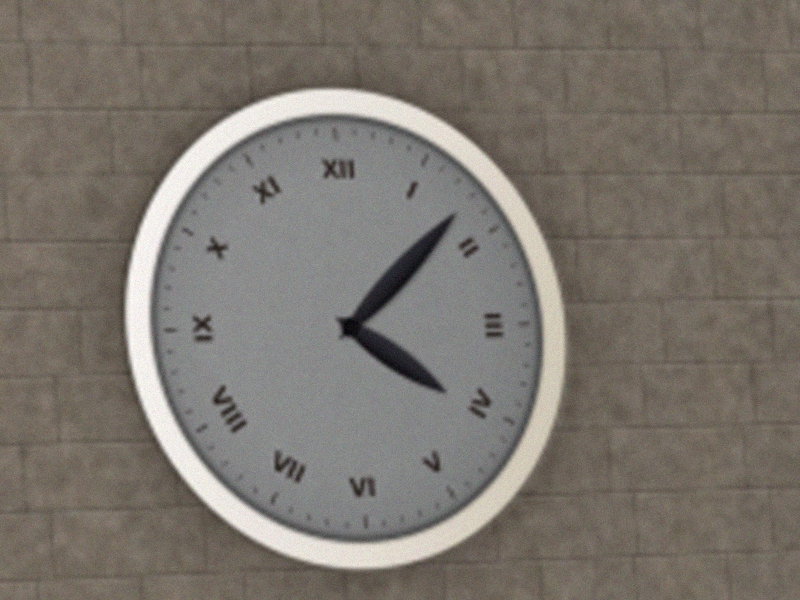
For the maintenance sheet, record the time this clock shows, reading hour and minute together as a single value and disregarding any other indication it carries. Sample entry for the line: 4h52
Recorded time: 4h08
